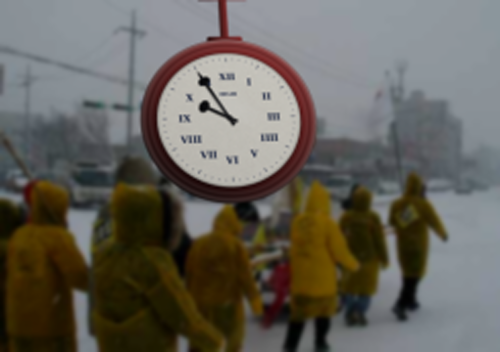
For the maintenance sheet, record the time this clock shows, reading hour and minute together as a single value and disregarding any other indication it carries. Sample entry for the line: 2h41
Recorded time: 9h55
